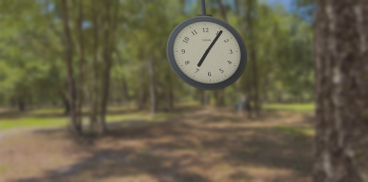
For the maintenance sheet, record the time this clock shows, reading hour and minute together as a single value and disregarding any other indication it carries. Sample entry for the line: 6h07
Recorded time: 7h06
